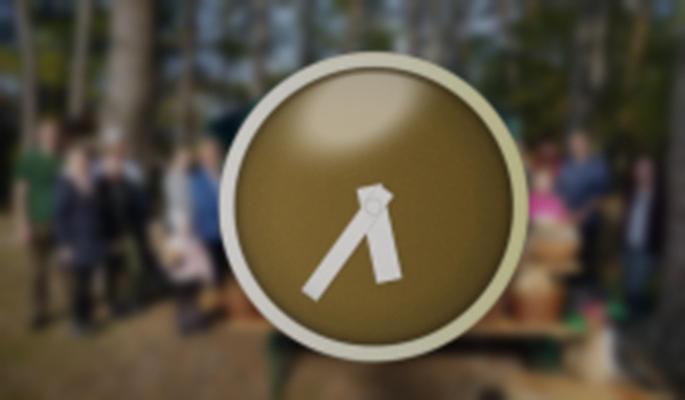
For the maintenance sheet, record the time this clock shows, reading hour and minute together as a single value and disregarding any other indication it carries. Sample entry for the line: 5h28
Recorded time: 5h36
